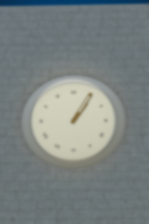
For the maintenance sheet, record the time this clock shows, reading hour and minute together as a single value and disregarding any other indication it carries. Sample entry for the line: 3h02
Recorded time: 1h05
